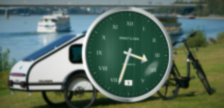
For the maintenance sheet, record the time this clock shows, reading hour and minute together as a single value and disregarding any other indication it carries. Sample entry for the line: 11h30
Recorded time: 3h33
